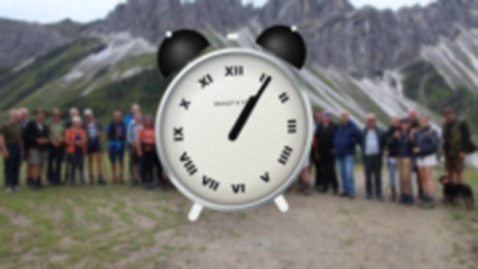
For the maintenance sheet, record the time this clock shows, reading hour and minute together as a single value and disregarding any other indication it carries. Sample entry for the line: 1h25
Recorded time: 1h06
